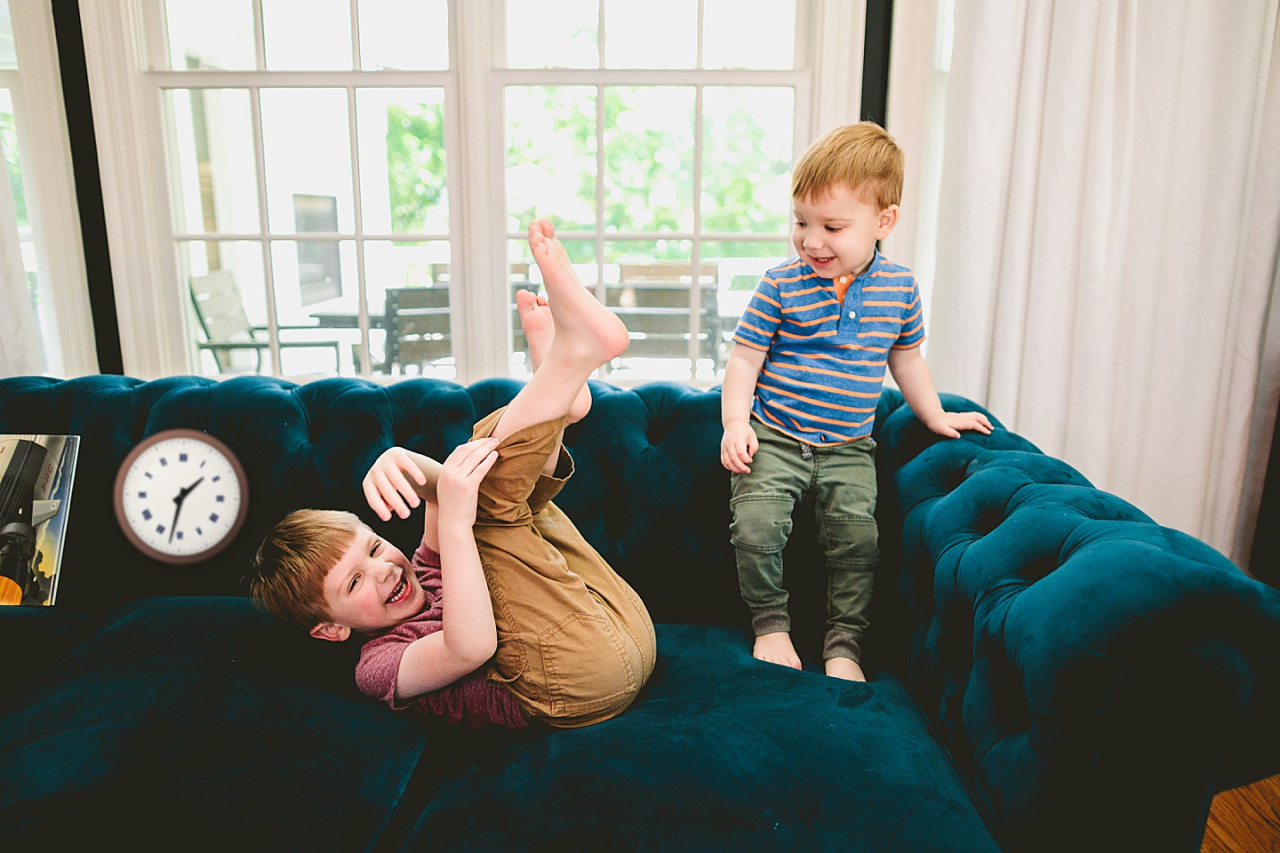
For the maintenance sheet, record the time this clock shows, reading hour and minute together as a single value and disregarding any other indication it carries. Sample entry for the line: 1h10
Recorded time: 1h32
